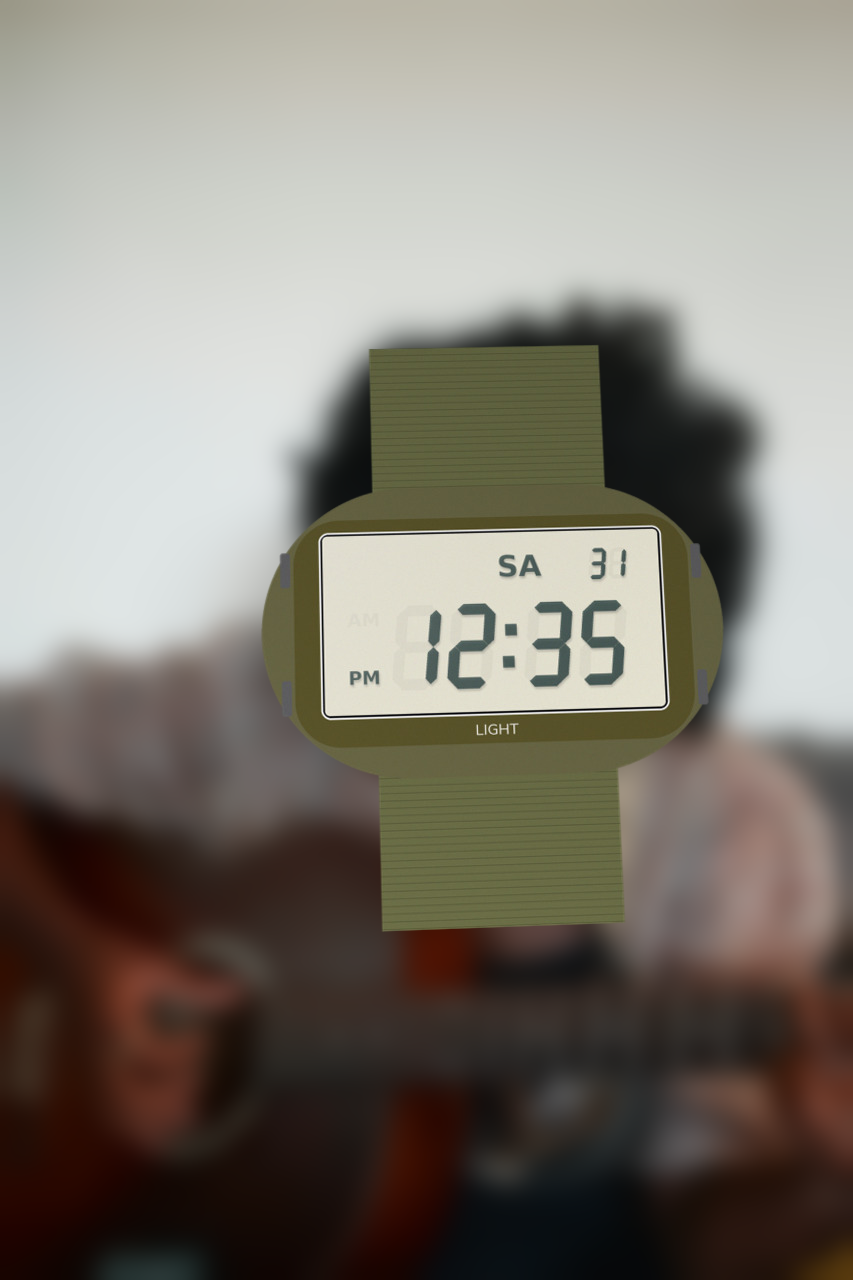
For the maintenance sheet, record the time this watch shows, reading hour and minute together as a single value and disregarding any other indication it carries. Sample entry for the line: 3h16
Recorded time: 12h35
